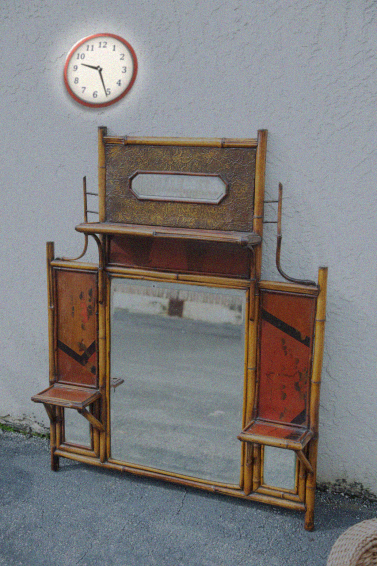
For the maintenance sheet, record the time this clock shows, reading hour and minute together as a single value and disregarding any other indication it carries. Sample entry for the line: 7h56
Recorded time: 9h26
